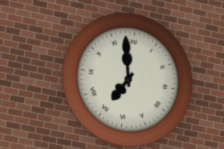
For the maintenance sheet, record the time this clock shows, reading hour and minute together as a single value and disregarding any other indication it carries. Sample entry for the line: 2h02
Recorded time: 6h58
